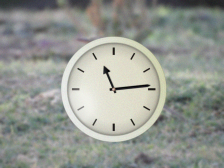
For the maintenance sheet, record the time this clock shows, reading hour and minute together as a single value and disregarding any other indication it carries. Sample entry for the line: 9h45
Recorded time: 11h14
